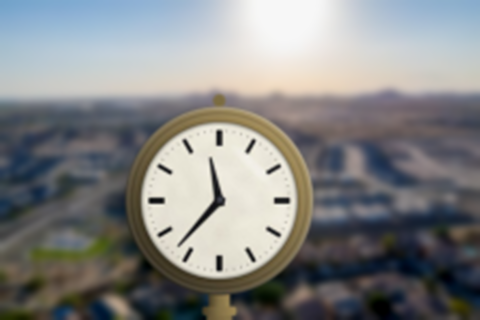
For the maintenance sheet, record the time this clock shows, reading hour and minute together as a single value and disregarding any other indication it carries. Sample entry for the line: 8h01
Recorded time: 11h37
